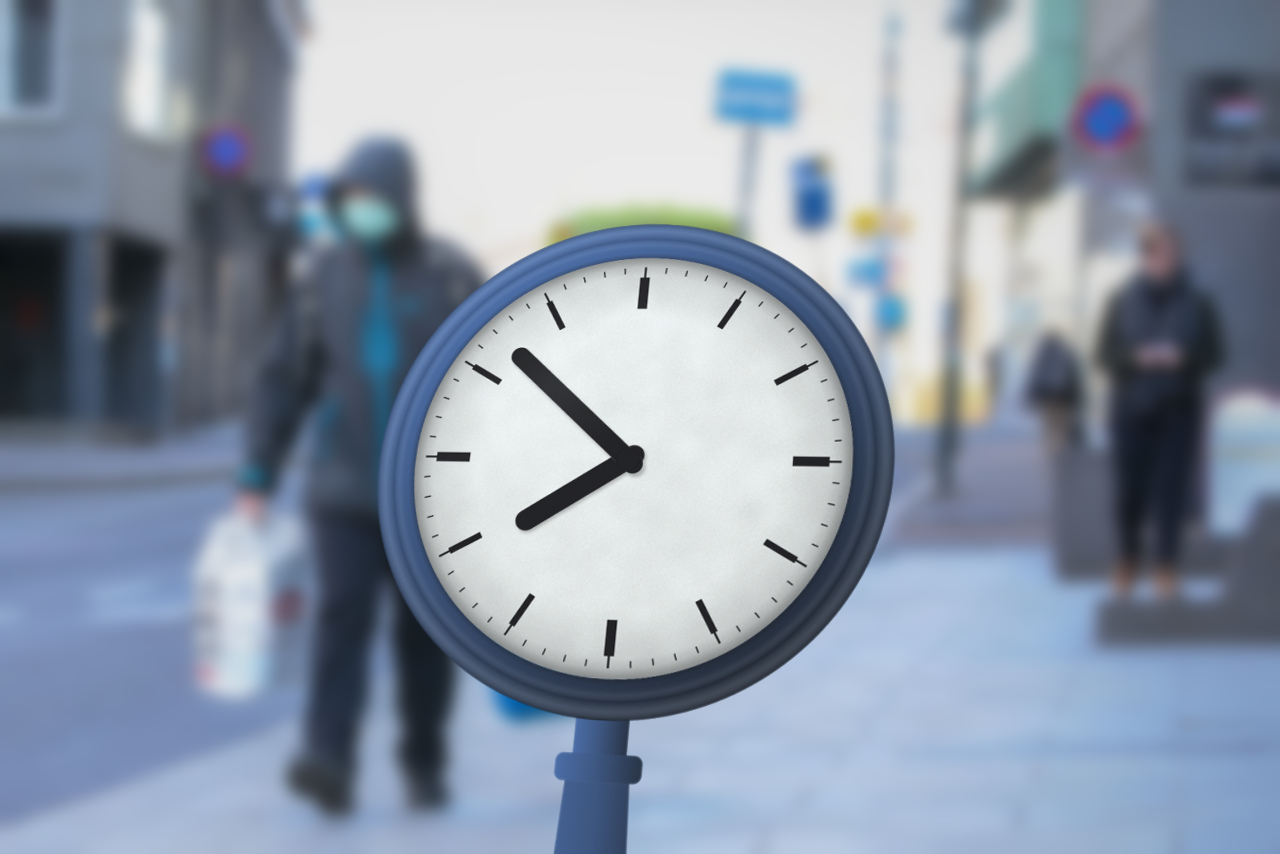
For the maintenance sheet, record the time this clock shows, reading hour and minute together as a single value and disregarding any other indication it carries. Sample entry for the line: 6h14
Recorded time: 7h52
